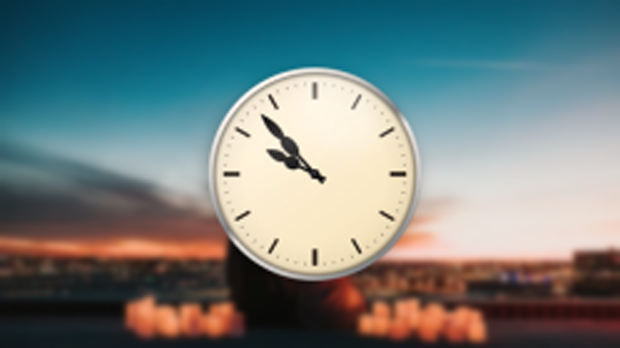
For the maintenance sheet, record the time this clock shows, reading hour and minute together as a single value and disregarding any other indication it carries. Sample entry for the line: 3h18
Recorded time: 9h53
